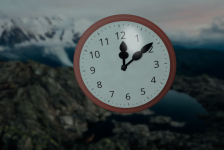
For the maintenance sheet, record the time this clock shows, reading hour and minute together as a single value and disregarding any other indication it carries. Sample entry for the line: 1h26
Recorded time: 12h09
